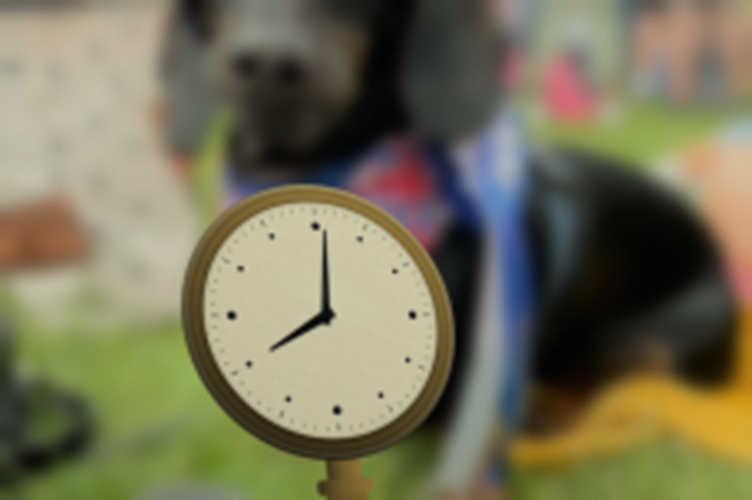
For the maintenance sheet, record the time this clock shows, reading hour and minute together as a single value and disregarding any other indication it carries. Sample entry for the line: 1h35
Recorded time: 8h01
